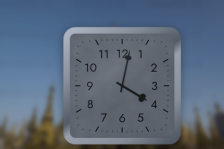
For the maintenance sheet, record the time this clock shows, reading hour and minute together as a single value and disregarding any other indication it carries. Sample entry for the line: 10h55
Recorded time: 4h02
